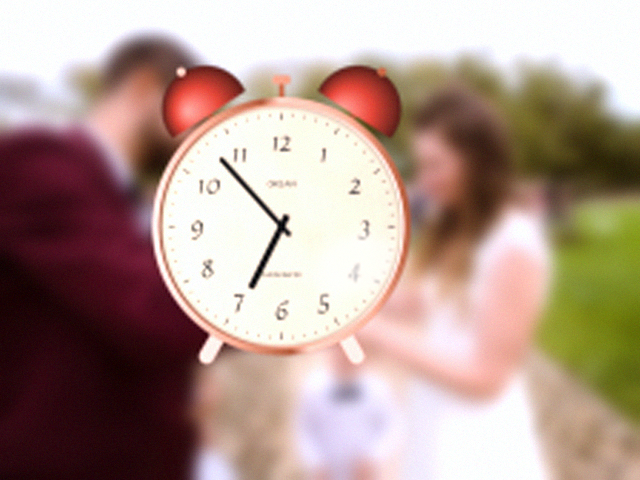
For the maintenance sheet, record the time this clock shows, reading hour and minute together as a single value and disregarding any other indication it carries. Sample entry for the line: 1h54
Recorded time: 6h53
